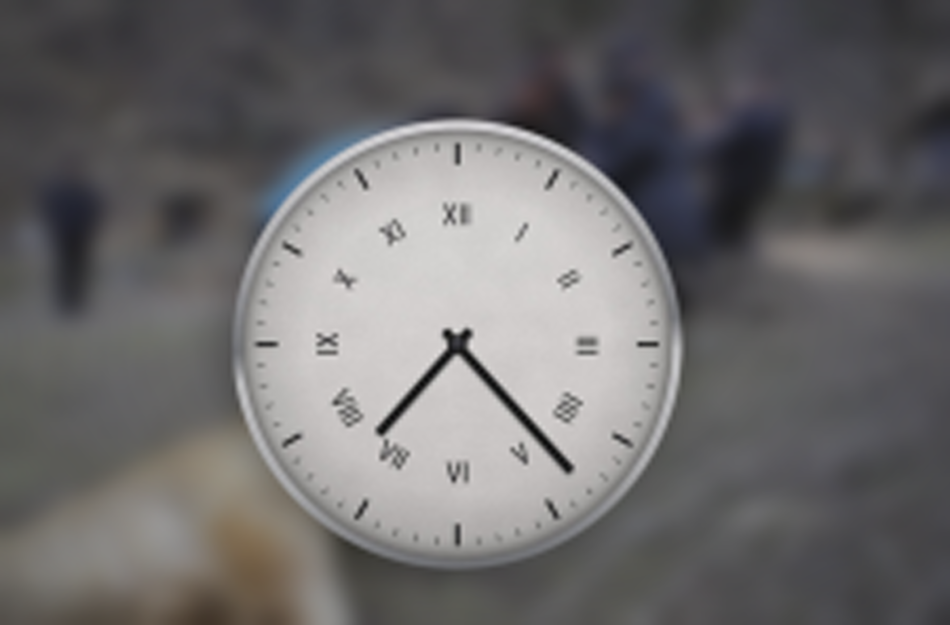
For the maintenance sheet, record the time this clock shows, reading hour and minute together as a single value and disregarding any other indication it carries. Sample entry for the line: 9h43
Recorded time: 7h23
